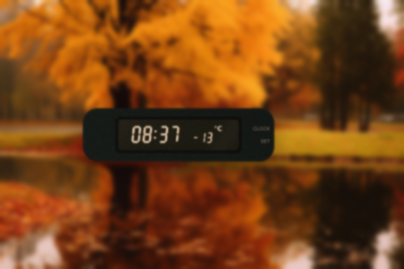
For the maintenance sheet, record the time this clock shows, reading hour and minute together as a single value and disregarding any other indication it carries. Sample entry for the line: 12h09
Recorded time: 8h37
